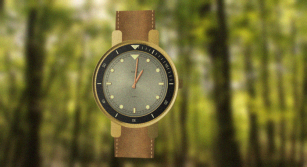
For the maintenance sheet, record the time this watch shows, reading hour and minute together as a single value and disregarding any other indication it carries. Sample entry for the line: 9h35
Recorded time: 1h01
